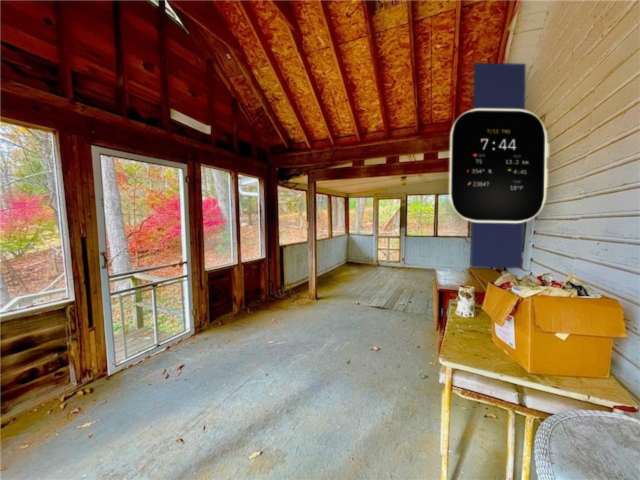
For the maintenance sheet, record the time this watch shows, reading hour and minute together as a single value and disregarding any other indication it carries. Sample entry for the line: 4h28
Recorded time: 7h44
